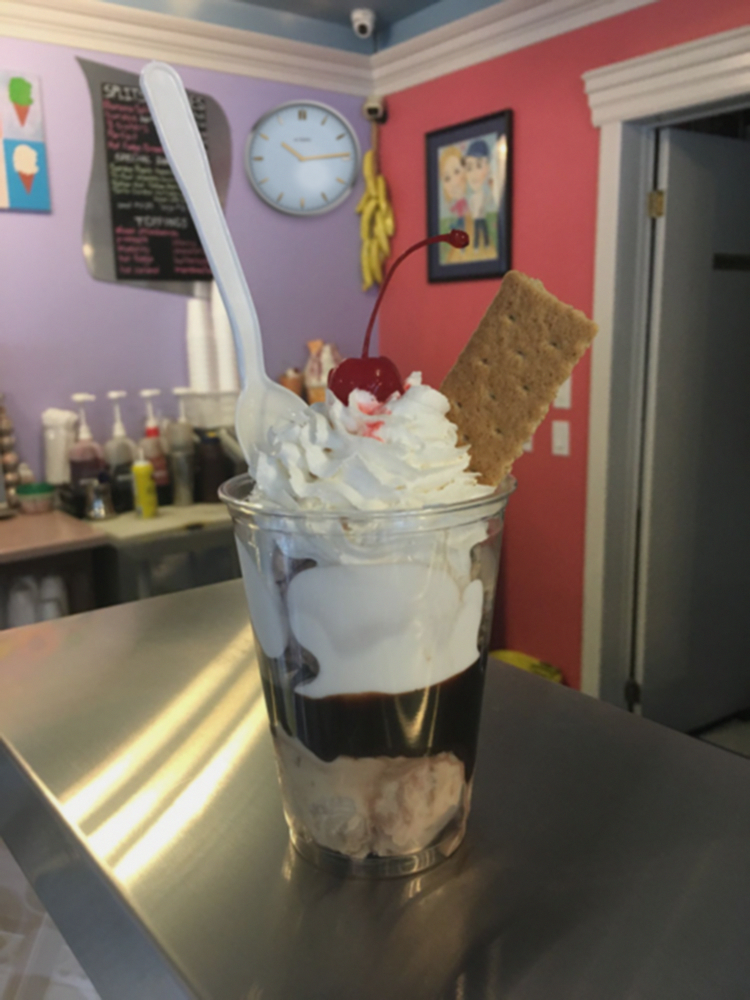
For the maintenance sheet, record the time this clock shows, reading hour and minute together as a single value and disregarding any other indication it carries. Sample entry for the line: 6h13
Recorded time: 10h14
